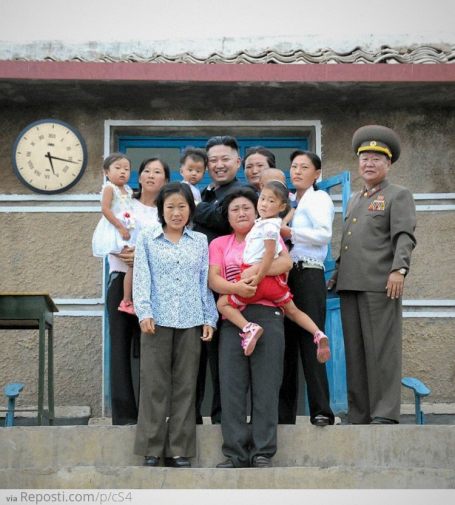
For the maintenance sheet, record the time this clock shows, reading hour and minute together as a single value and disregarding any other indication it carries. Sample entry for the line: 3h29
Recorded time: 5h16
